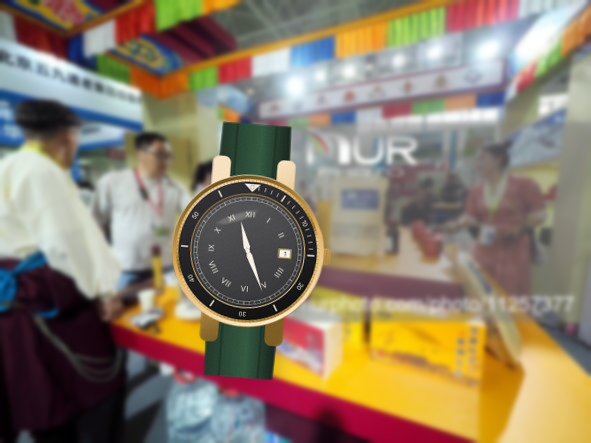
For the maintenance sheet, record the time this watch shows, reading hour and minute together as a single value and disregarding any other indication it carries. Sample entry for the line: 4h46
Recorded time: 11h26
